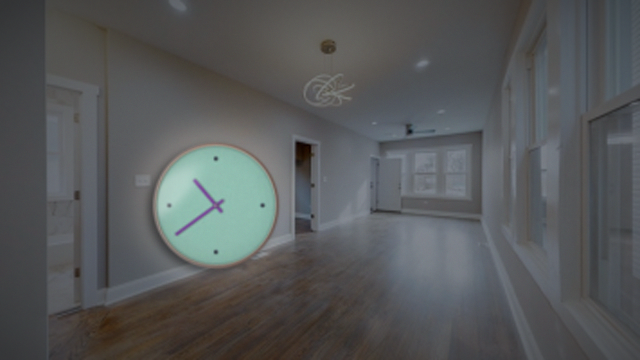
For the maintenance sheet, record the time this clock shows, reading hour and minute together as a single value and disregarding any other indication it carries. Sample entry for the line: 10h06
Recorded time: 10h39
